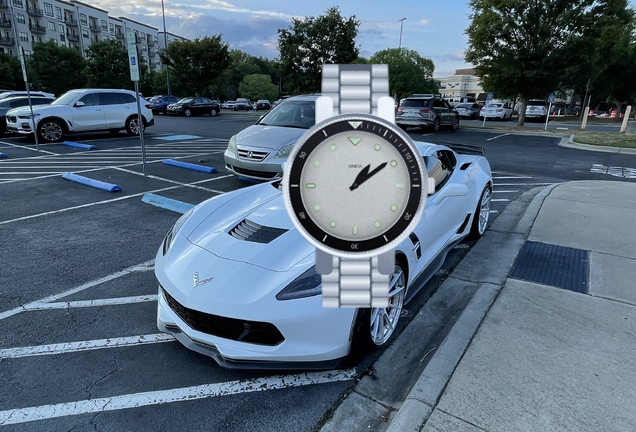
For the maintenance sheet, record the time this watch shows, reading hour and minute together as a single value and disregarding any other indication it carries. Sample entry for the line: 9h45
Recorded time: 1h09
